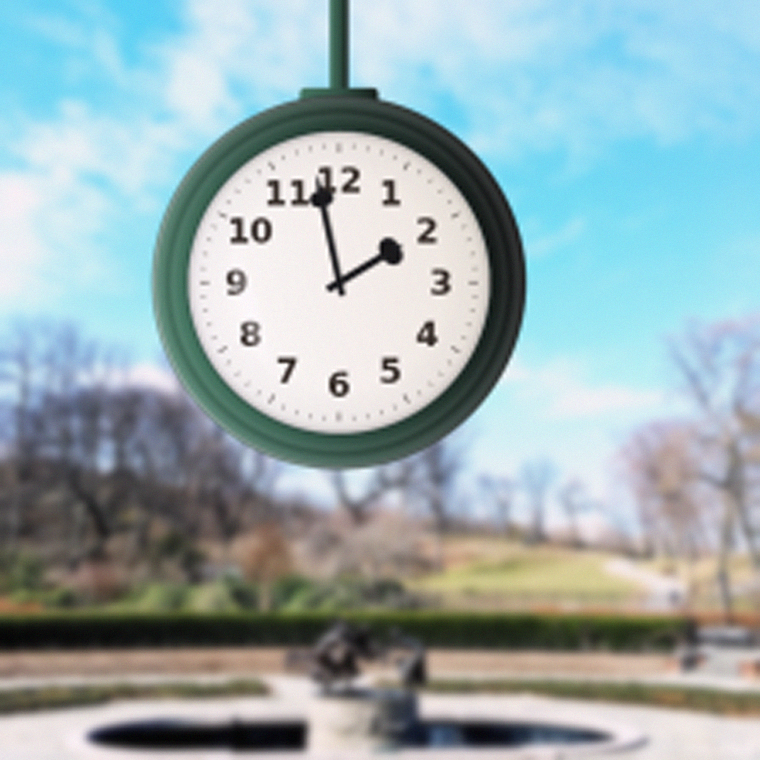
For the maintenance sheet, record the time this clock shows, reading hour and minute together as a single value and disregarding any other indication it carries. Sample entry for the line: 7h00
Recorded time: 1h58
